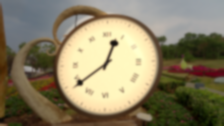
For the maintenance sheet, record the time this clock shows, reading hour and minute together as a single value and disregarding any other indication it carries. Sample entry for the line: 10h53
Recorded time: 12h39
